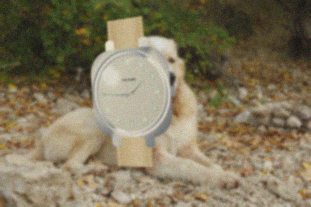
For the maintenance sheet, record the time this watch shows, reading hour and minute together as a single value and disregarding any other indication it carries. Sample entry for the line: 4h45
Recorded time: 1h45
